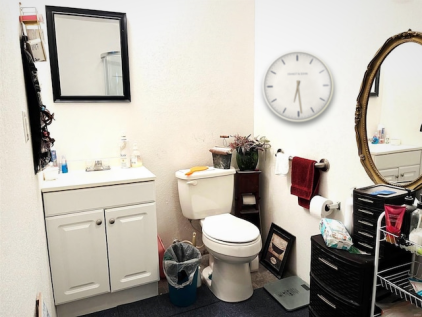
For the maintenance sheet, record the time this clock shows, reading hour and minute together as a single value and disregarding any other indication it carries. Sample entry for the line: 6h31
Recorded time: 6h29
